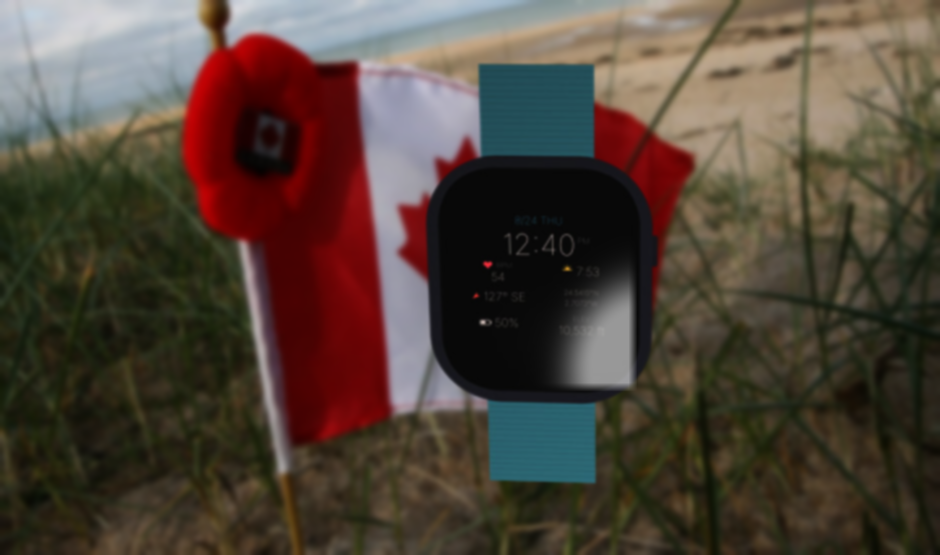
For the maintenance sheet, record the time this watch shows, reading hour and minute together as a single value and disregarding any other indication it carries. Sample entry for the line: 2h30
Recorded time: 12h40
